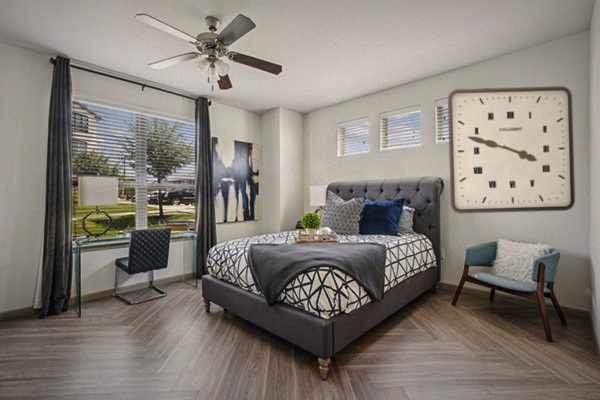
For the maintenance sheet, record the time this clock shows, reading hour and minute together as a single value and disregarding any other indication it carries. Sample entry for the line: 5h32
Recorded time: 3h48
